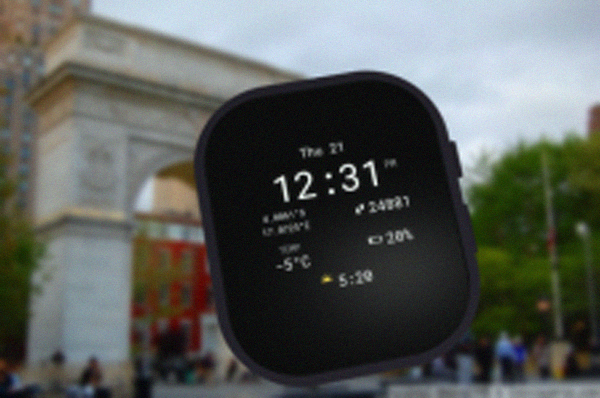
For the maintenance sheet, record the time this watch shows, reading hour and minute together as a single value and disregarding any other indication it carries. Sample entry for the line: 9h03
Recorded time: 12h31
